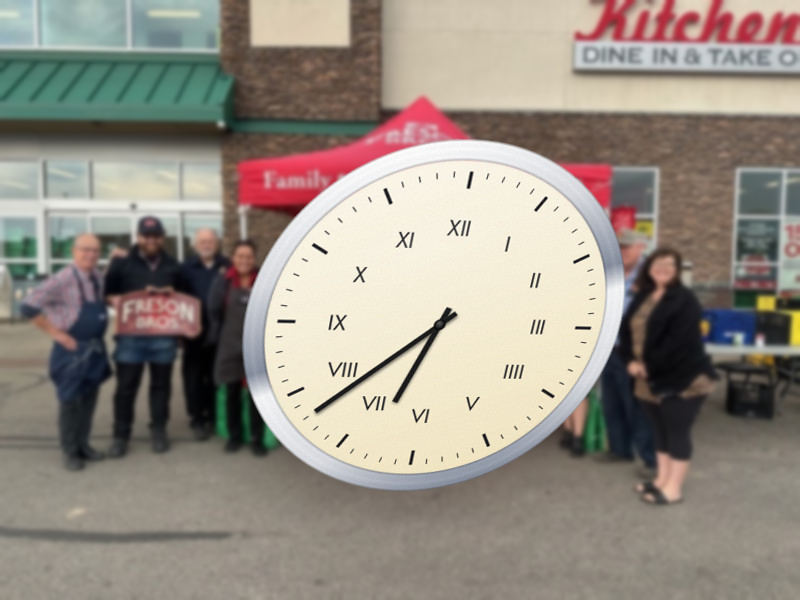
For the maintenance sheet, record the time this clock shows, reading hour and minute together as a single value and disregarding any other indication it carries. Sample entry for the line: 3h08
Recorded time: 6h38
